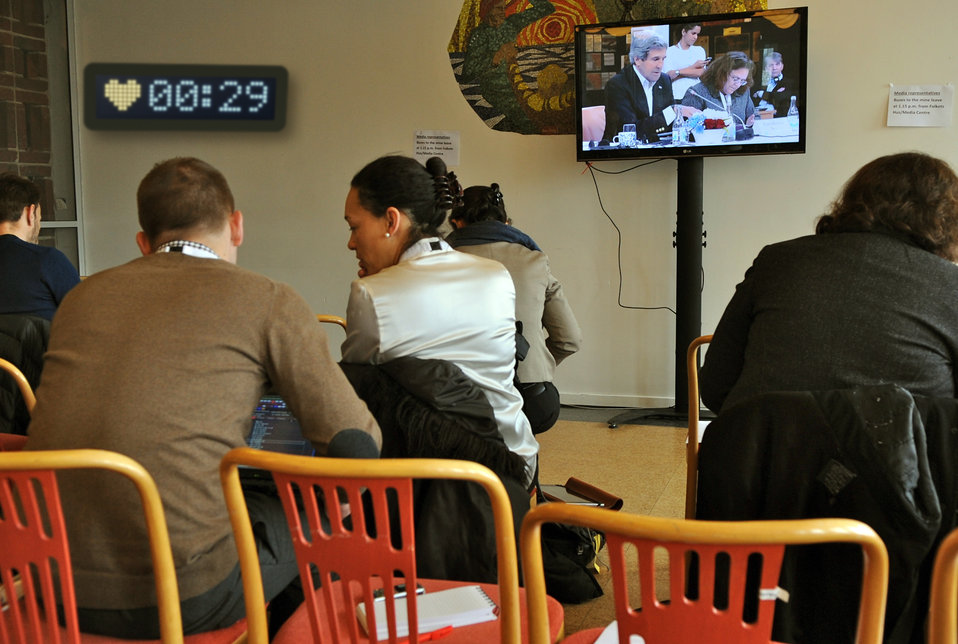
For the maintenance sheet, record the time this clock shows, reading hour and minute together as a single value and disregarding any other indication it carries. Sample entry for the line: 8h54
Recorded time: 0h29
